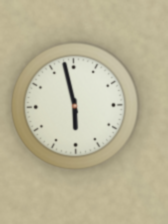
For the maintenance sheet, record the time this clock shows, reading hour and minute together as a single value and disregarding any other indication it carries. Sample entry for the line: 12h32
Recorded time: 5h58
